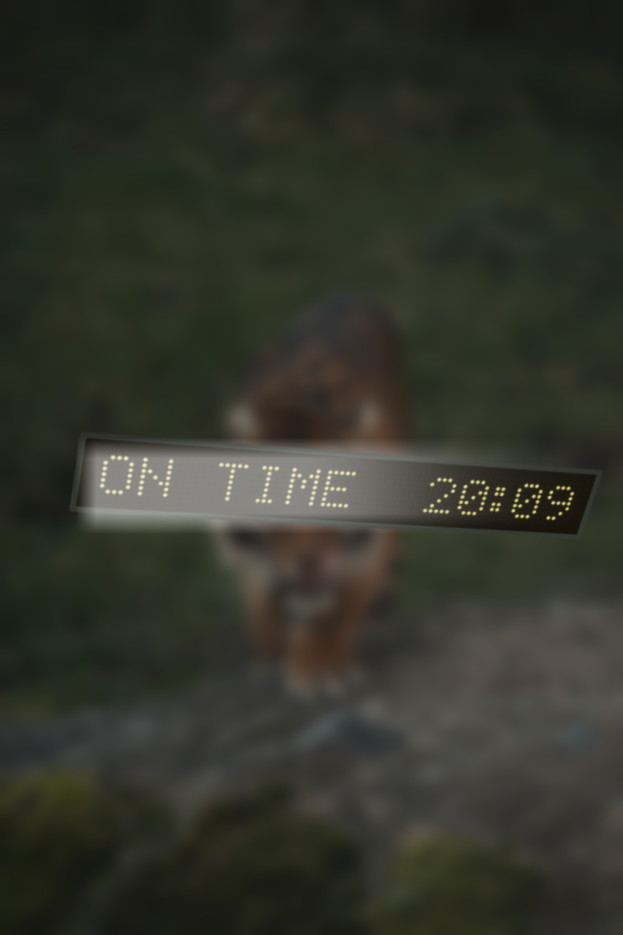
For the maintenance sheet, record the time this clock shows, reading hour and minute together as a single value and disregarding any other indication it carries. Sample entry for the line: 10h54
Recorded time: 20h09
